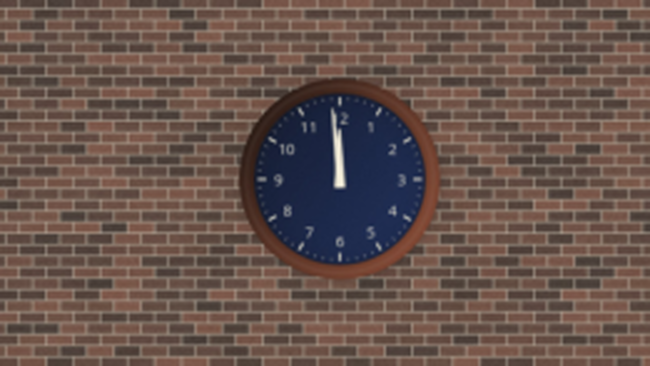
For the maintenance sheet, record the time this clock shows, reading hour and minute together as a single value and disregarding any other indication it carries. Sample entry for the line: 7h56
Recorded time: 11h59
